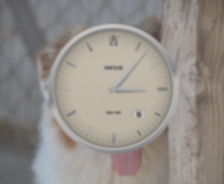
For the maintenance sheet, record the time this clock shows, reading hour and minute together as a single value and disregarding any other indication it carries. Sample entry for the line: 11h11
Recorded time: 3h07
